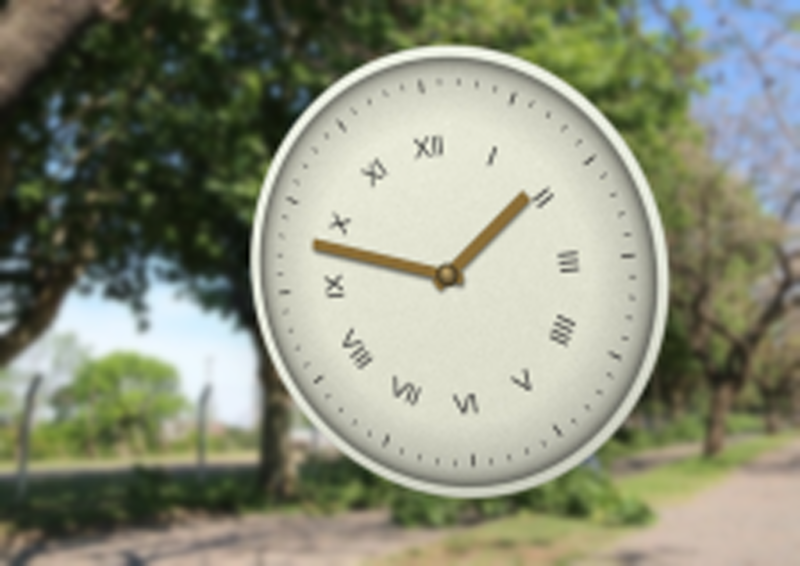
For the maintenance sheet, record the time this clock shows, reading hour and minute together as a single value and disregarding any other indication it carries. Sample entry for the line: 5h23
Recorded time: 1h48
